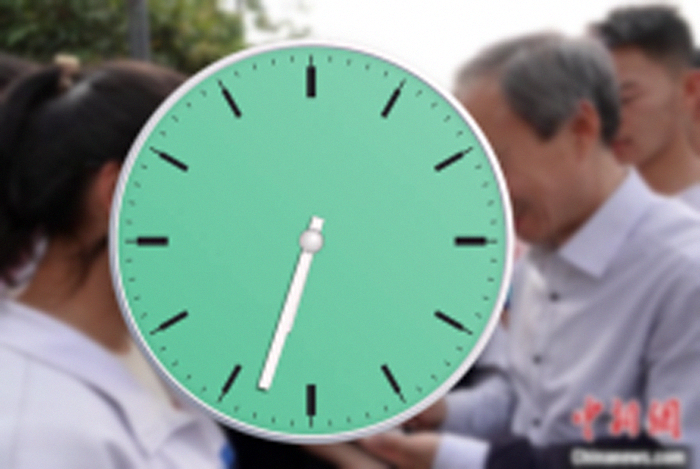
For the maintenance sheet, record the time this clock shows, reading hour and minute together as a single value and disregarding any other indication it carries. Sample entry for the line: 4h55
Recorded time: 6h33
